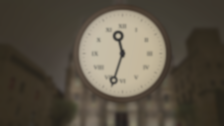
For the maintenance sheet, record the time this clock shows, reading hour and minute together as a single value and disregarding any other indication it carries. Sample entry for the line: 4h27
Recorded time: 11h33
